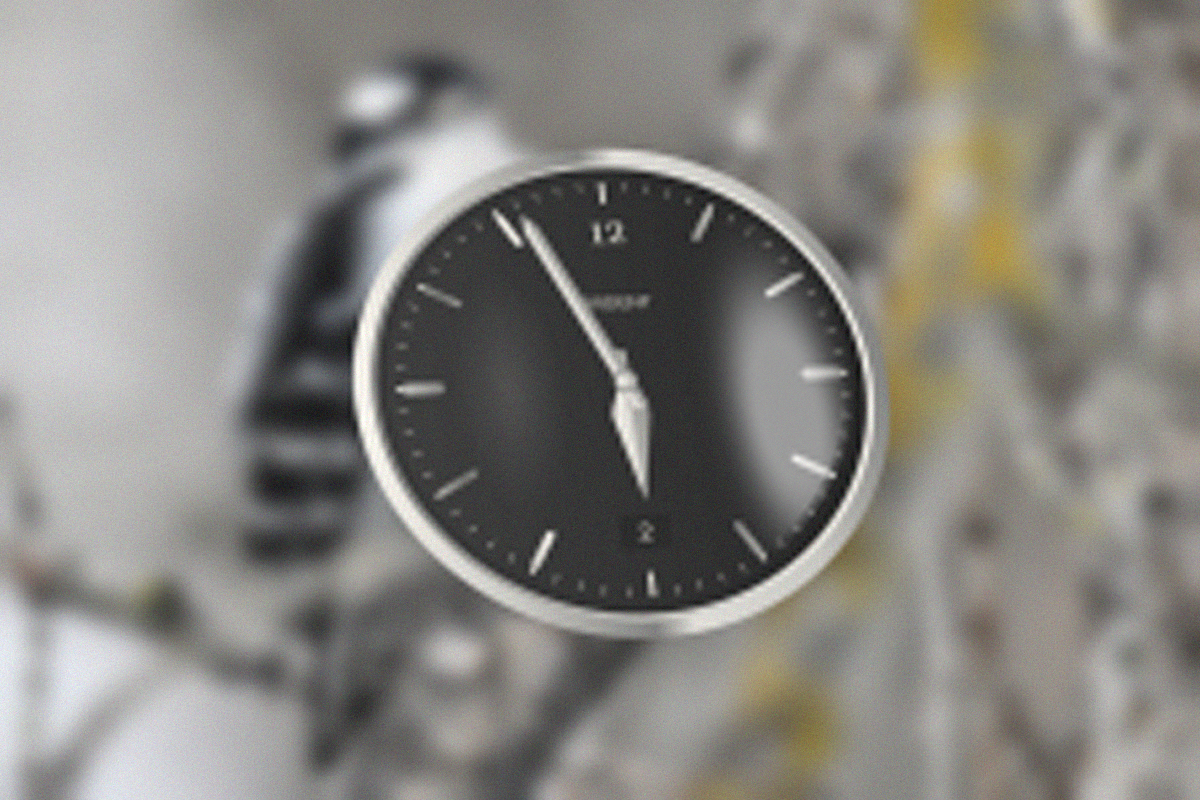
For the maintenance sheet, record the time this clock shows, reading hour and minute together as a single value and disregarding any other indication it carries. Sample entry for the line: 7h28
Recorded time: 5h56
